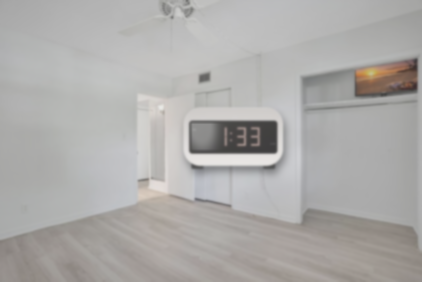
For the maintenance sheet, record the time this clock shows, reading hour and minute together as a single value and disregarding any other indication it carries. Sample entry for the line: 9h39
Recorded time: 1h33
